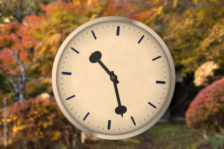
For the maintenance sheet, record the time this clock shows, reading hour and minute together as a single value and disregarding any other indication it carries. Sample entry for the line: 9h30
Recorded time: 10h27
